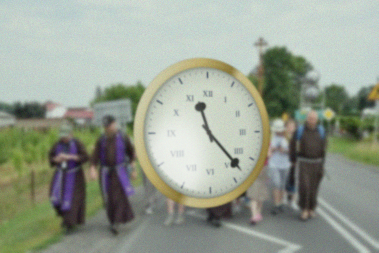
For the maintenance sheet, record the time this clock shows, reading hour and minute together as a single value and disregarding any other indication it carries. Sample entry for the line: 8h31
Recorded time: 11h23
